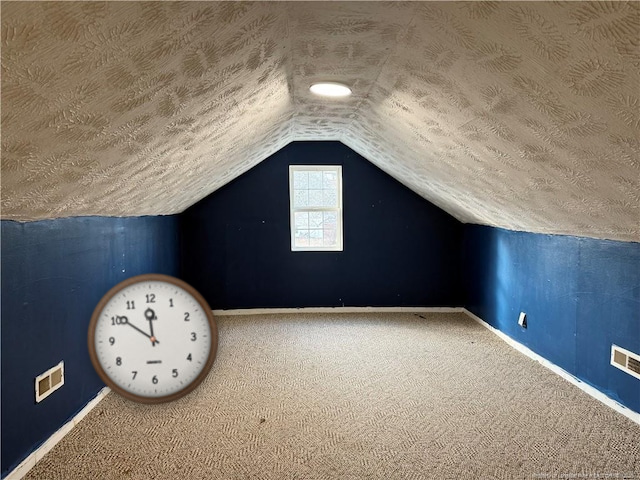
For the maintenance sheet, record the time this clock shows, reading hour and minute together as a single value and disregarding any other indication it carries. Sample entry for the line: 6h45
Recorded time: 11h51
